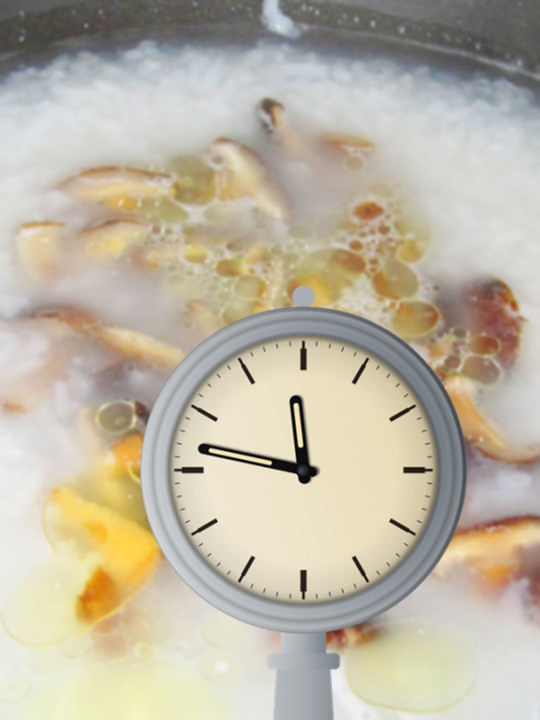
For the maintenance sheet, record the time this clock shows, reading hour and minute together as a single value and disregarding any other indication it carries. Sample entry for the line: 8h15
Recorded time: 11h47
